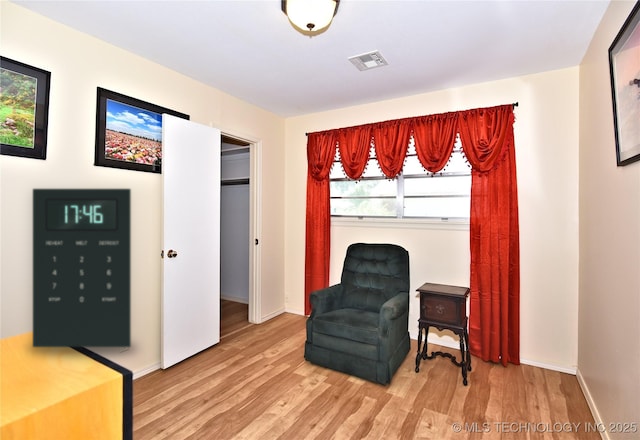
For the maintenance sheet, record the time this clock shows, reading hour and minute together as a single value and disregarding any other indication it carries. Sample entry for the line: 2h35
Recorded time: 17h46
